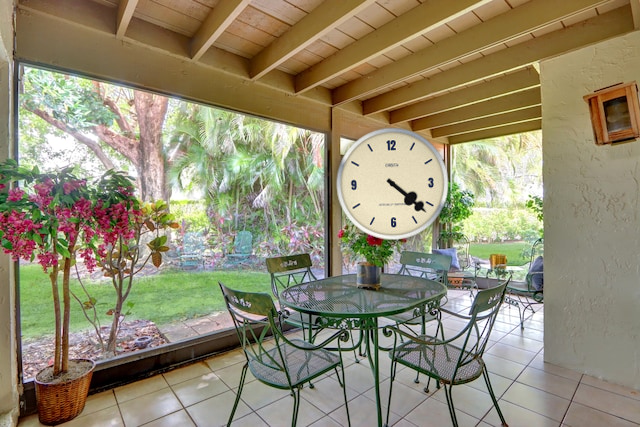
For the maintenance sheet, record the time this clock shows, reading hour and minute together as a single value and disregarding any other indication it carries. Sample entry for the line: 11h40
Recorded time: 4h22
